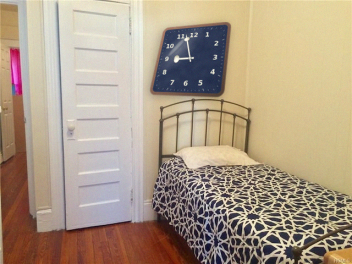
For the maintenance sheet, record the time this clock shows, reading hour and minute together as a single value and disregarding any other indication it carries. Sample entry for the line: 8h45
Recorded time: 8h57
